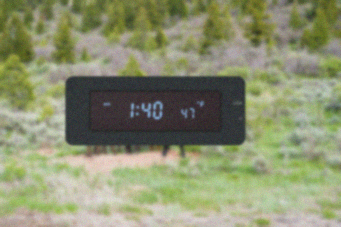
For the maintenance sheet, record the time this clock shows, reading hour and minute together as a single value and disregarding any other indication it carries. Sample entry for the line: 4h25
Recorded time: 1h40
